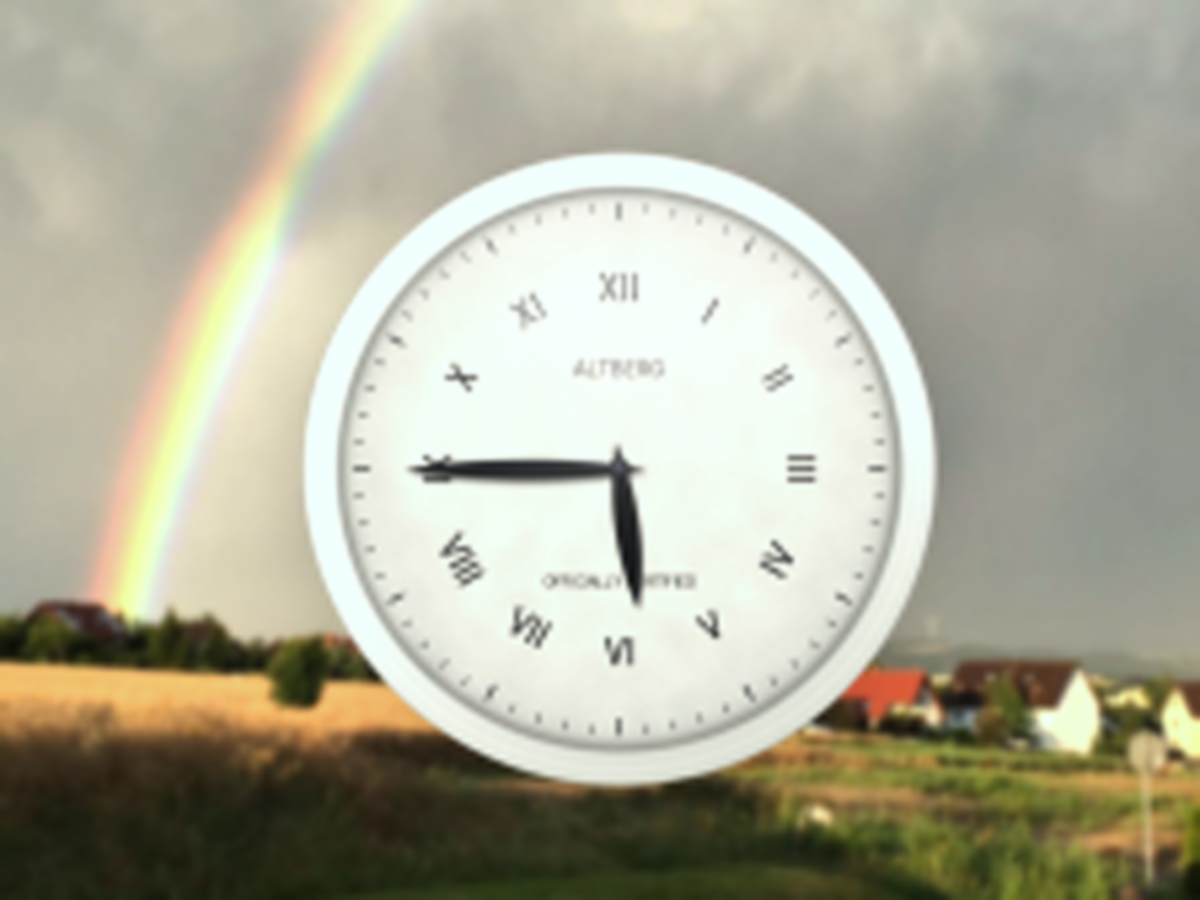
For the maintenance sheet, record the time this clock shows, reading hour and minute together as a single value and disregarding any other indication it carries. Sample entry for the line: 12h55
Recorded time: 5h45
